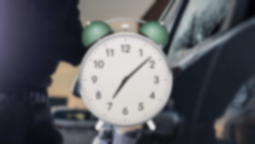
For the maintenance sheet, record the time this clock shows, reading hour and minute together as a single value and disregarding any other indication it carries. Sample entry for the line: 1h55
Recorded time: 7h08
